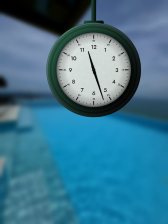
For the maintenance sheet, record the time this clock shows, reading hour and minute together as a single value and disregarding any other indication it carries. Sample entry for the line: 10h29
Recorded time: 11h27
